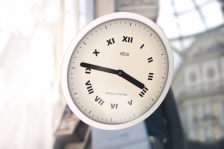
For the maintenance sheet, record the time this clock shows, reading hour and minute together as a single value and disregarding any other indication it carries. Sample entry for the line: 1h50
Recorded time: 3h46
